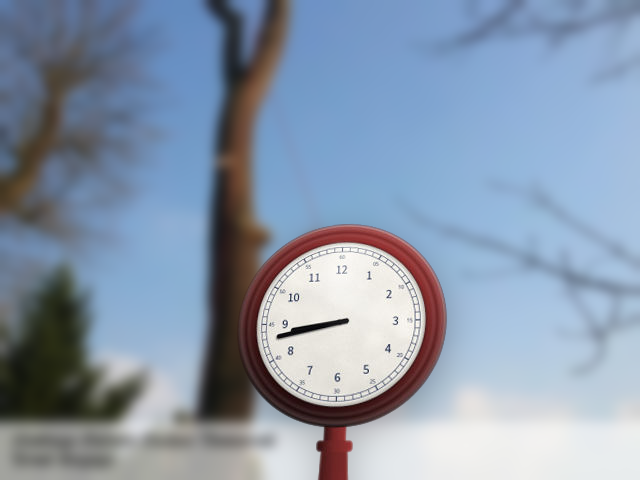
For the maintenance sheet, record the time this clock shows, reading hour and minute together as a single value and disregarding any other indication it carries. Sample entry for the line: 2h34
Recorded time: 8h43
